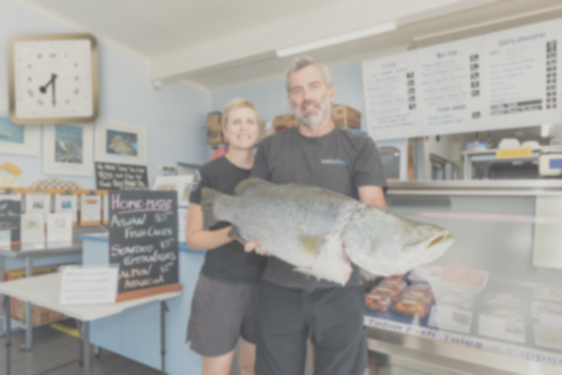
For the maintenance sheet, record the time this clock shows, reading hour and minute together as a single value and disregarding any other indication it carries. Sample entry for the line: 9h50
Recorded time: 7h30
